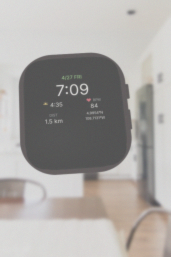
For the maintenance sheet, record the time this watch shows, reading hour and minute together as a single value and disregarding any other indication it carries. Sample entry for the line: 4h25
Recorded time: 7h09
